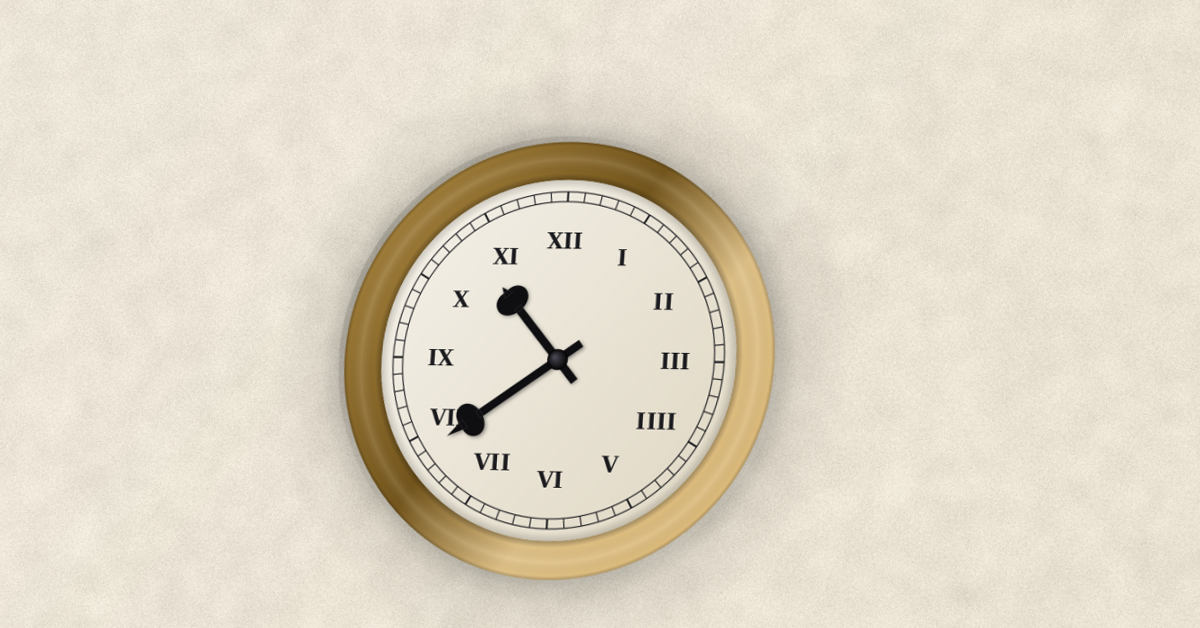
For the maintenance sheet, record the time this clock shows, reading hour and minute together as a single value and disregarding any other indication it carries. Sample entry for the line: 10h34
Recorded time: 10h39
